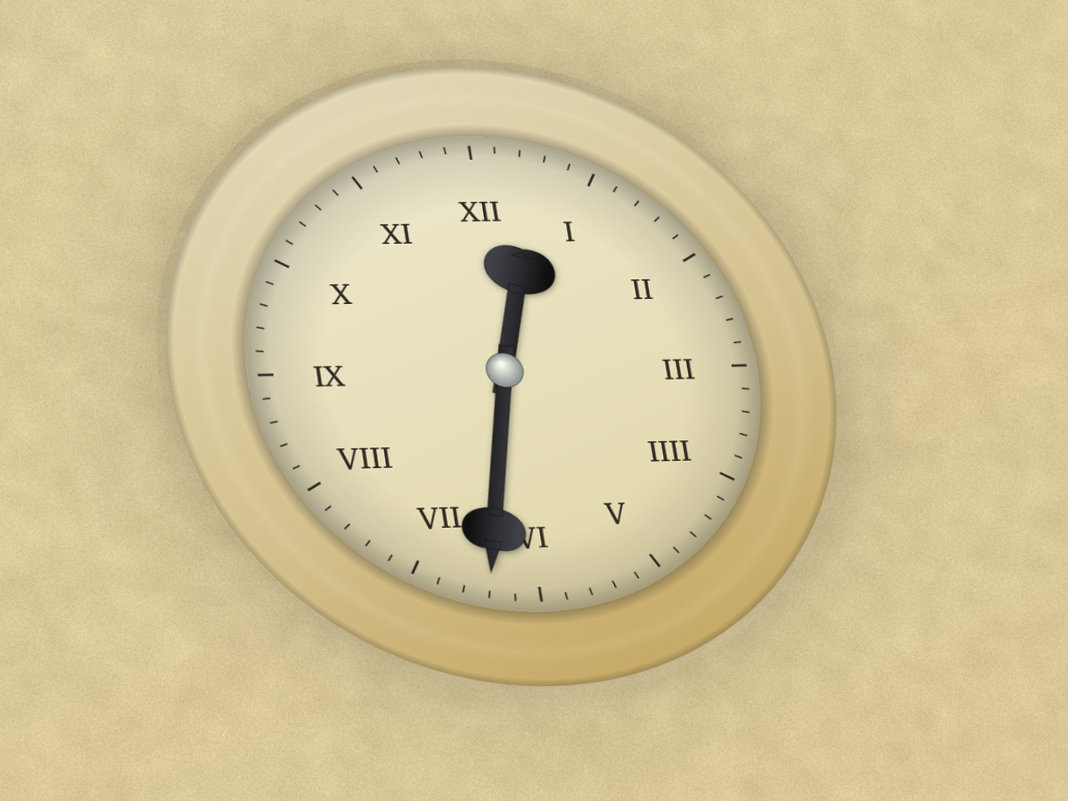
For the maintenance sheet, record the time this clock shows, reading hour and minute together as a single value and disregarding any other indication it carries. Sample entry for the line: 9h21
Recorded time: 12h32
